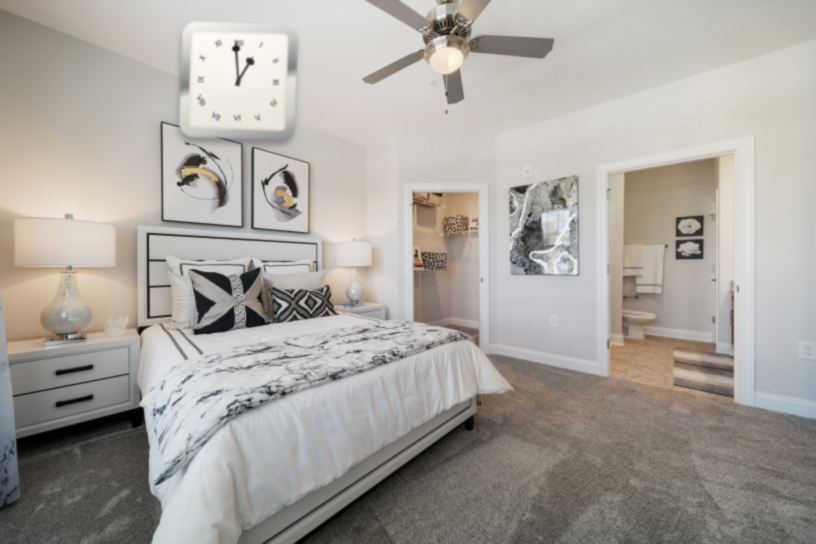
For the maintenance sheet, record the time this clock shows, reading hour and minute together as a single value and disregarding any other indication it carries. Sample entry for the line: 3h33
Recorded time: 12h59
